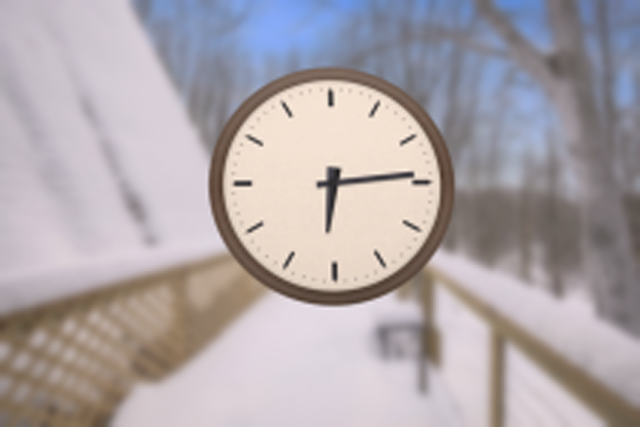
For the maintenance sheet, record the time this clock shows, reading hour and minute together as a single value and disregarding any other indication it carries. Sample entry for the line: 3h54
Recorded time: 6h14
